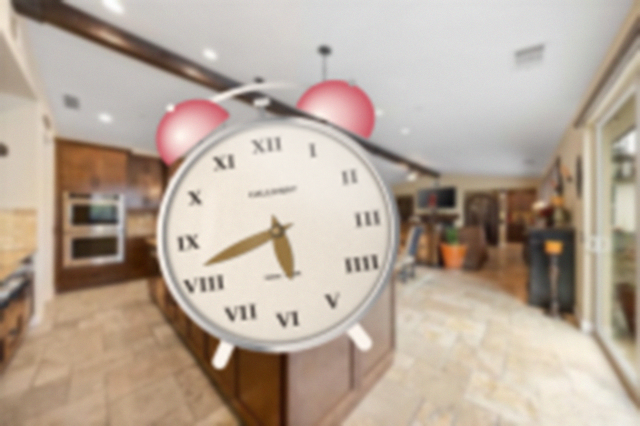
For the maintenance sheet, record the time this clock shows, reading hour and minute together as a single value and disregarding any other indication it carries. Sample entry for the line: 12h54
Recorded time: 5h42
